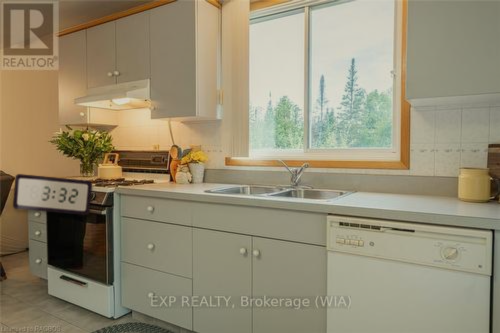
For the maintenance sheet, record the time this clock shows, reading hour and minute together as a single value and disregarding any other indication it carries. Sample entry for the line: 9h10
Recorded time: 3h32
